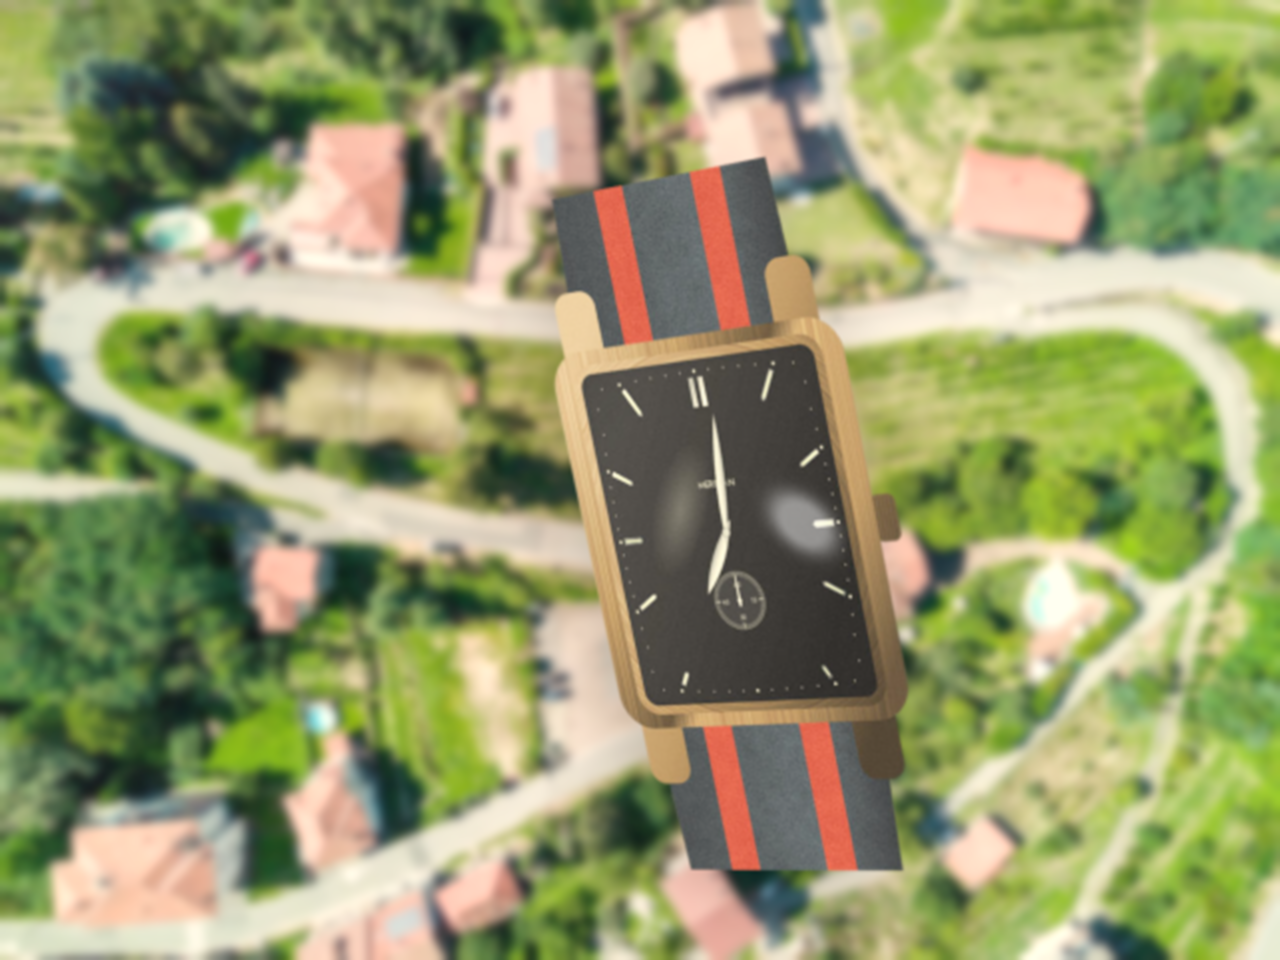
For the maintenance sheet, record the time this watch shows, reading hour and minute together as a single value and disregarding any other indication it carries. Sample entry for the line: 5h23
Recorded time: 7h01
